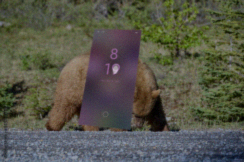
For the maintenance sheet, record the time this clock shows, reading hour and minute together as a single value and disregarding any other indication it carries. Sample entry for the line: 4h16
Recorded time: 8h19
